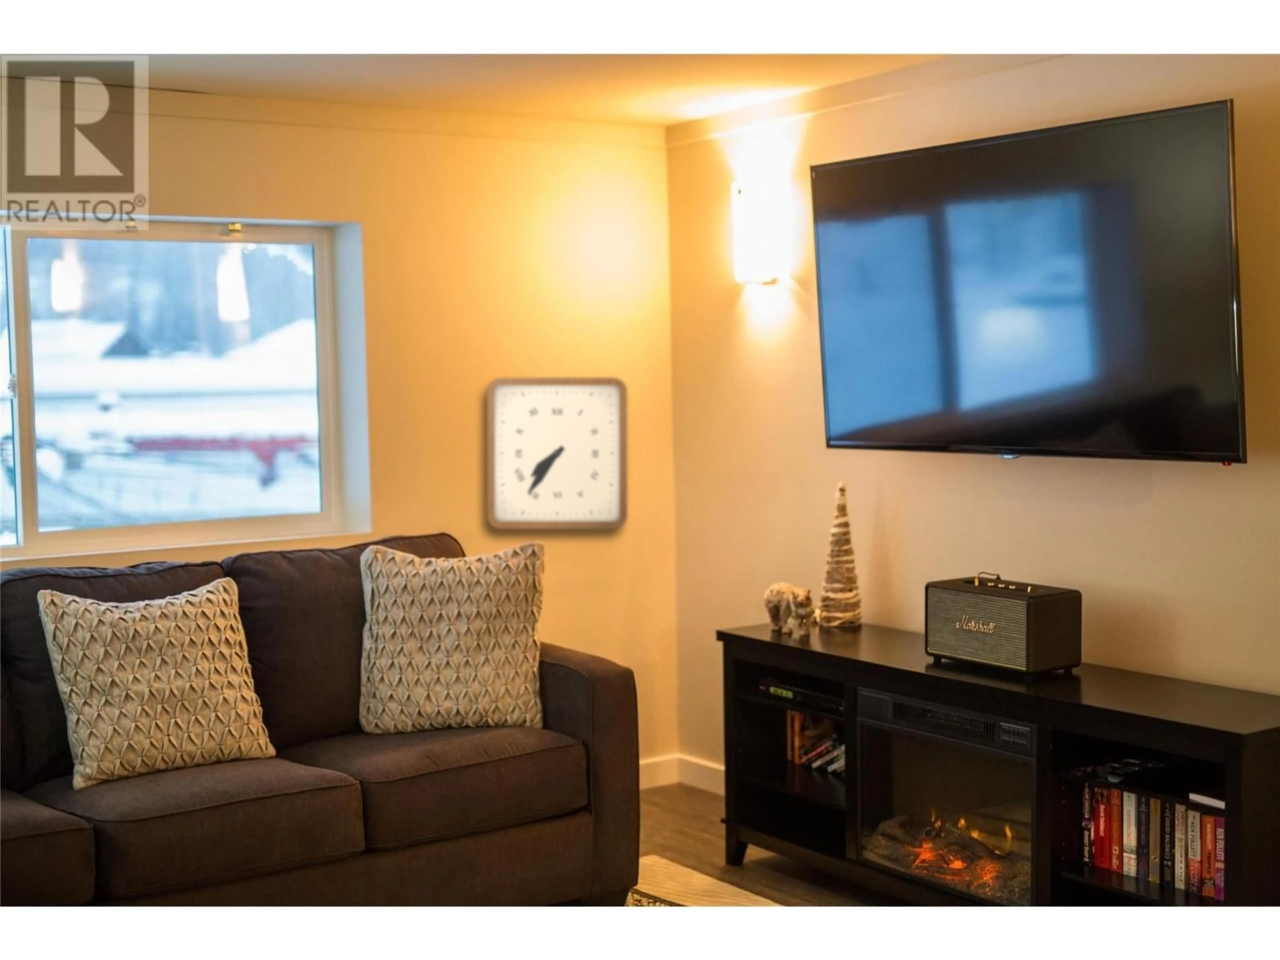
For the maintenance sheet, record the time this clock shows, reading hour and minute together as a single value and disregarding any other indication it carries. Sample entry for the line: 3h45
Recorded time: 7h36
